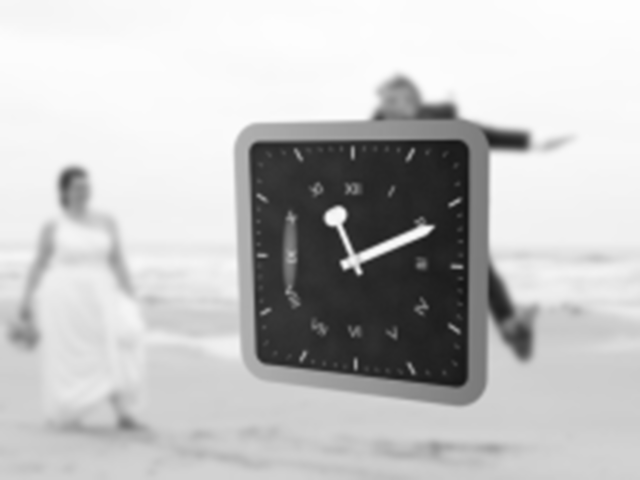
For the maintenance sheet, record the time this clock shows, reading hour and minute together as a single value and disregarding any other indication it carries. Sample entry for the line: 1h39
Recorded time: 11h11
